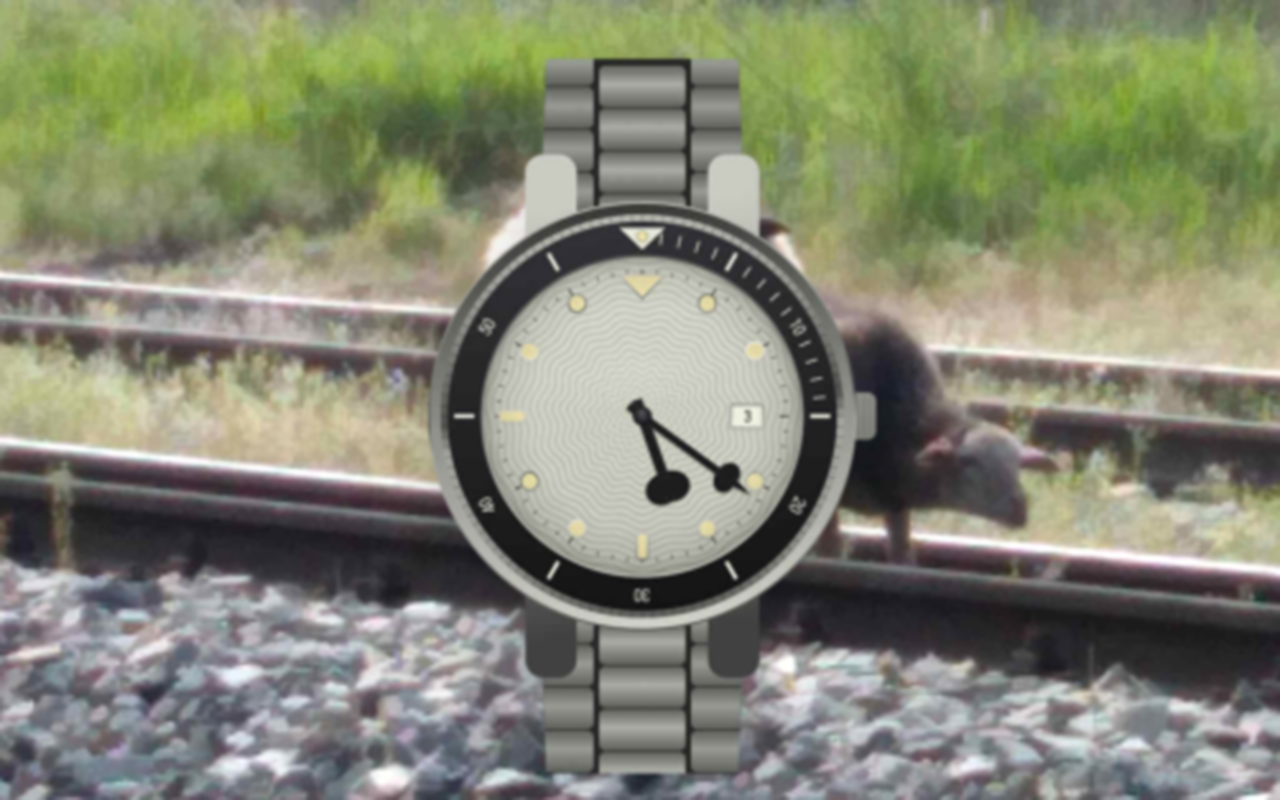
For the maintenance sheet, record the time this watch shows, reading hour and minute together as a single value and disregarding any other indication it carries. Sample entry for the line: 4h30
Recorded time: 5h21
